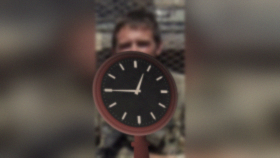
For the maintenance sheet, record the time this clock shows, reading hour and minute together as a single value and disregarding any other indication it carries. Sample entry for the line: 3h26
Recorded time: 12h45
